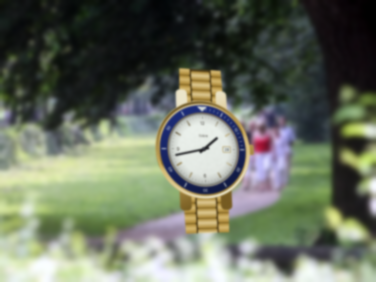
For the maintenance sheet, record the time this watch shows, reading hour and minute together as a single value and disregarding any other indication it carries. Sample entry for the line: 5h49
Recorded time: 1h43
